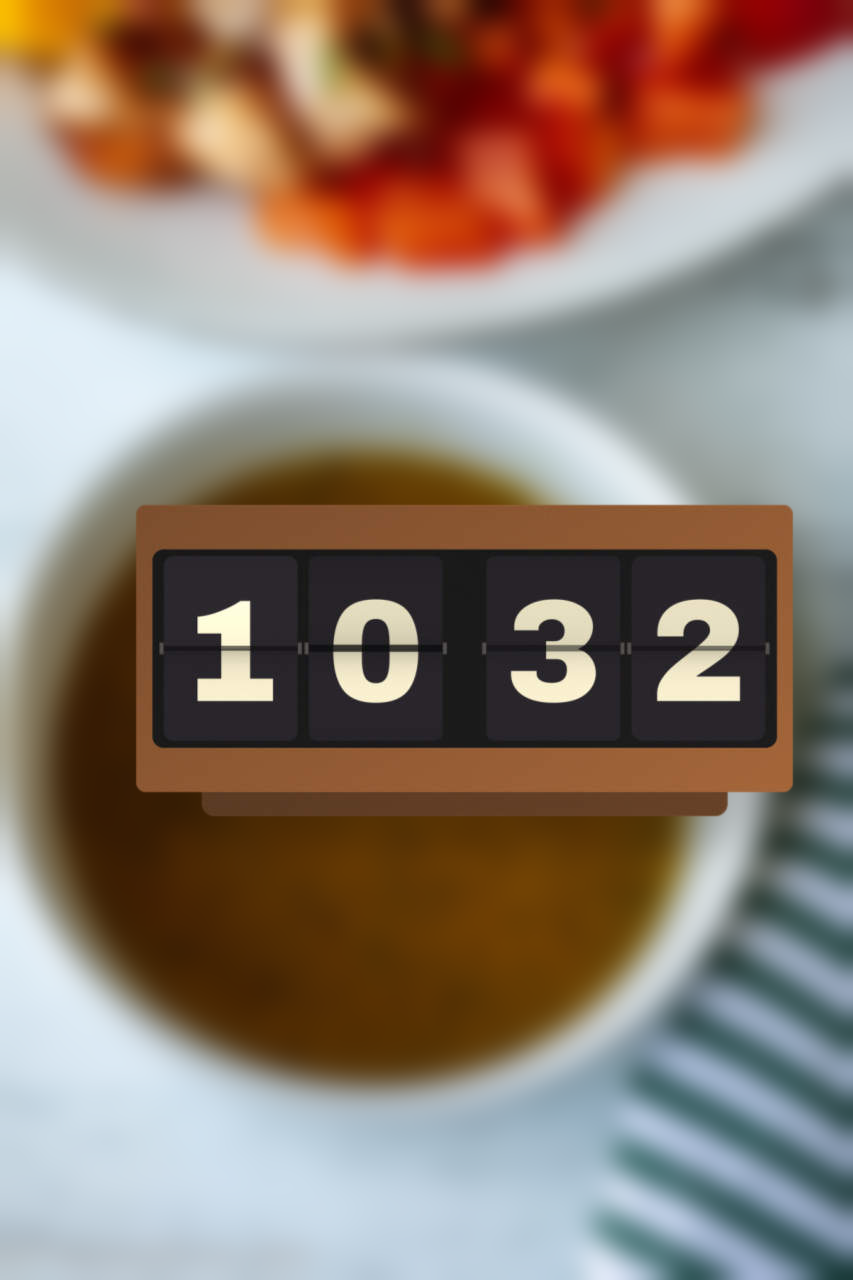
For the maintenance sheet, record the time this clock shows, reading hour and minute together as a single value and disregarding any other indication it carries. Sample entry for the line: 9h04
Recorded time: 10h32
